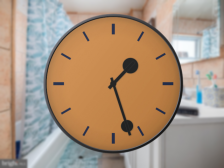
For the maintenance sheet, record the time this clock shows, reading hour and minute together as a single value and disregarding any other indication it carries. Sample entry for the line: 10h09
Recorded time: 1h27
